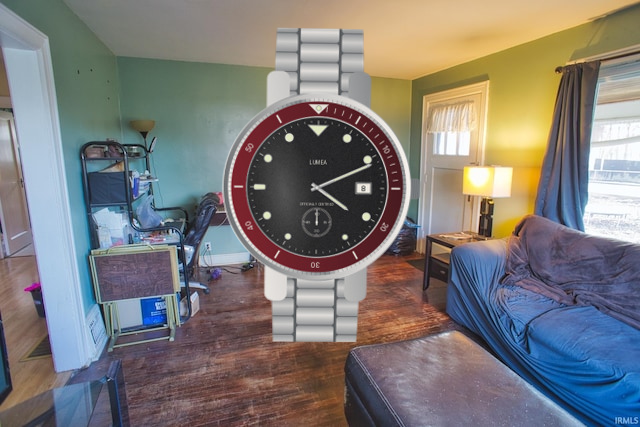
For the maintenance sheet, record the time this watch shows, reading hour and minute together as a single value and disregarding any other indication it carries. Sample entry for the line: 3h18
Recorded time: 4h11
